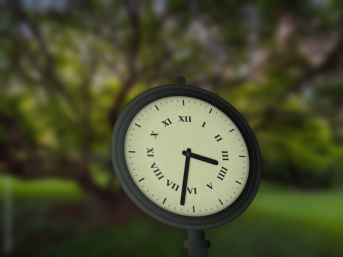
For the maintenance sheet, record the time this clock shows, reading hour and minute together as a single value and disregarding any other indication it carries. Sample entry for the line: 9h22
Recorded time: 3h32
